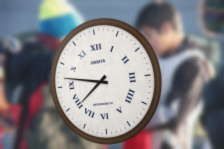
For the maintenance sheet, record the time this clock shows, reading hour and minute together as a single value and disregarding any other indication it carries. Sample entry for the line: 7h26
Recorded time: 7h47
